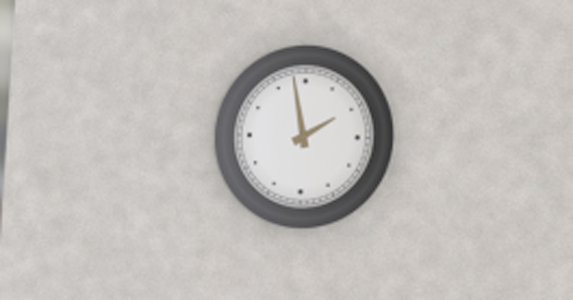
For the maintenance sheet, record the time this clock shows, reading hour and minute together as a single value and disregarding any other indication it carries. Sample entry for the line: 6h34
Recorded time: 1h58
